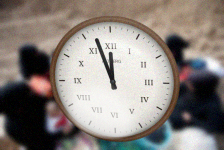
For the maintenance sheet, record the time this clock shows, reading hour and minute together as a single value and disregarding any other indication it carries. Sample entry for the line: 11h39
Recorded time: 11h57
